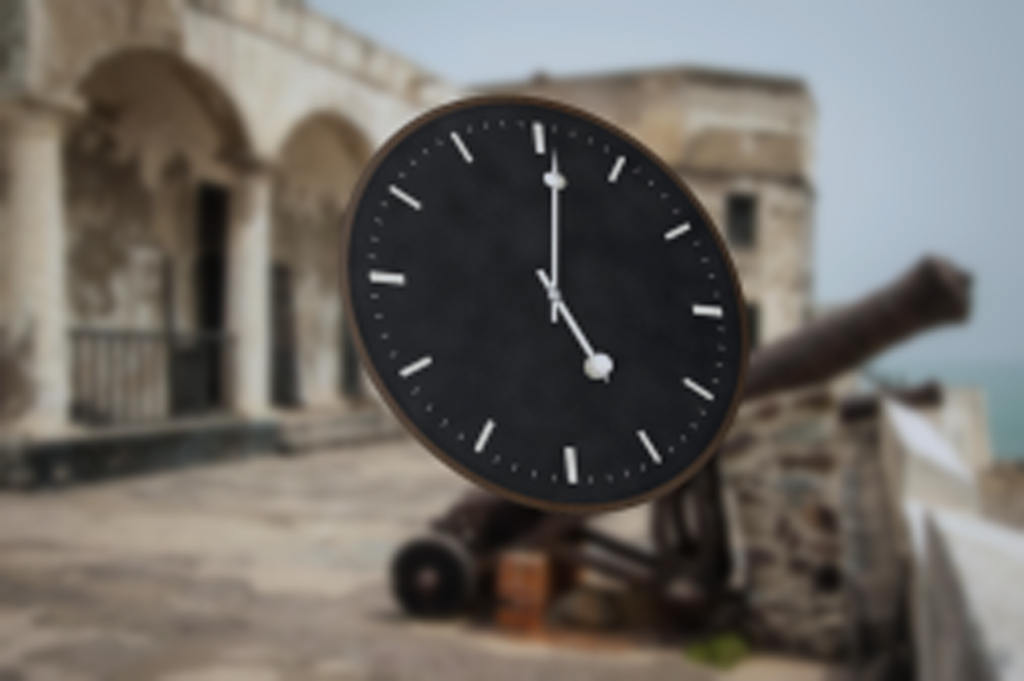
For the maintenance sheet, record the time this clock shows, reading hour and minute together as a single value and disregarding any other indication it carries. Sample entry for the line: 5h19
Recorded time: 5h01
